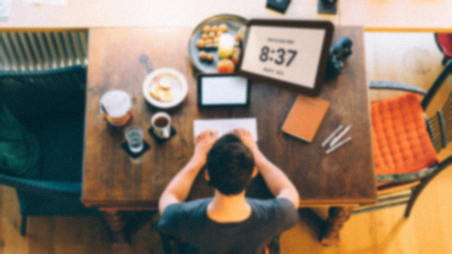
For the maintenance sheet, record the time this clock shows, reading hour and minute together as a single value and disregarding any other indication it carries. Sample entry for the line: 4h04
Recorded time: 8h37
